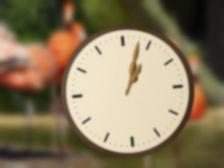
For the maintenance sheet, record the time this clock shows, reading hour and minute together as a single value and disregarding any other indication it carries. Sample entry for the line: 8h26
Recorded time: 1h03
